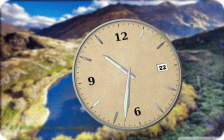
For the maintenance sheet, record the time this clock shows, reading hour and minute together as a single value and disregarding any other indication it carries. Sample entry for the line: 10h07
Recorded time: 10h33
